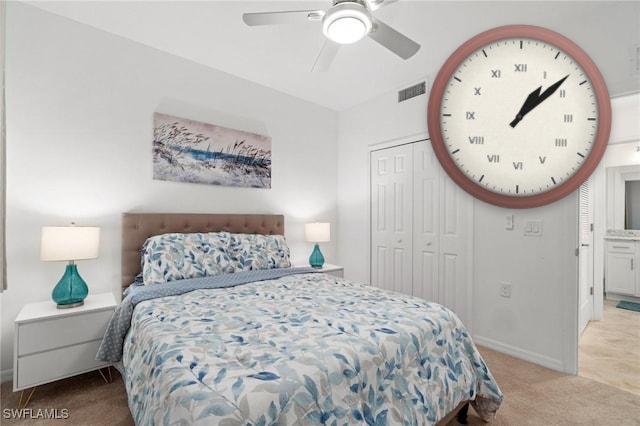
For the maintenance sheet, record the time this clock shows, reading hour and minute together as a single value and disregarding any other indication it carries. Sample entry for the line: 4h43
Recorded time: 1h08
